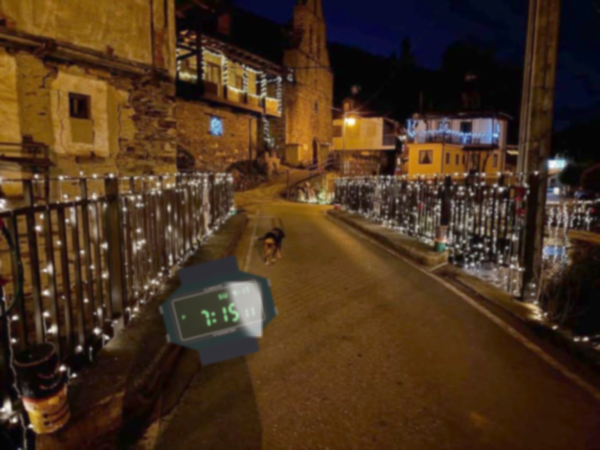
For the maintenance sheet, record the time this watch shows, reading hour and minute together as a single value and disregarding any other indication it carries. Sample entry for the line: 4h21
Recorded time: 7h15
